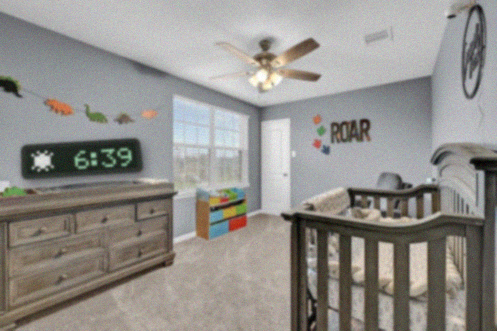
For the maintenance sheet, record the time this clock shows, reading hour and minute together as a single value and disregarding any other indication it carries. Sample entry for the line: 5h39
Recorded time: 6h39
